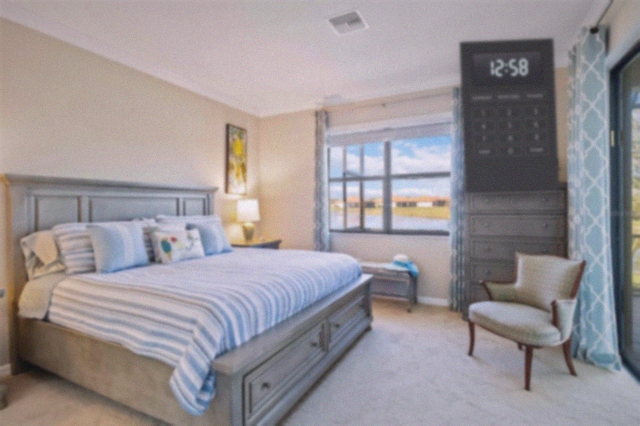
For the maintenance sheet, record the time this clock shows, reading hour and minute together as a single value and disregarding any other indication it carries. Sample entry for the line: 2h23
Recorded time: 12h58
